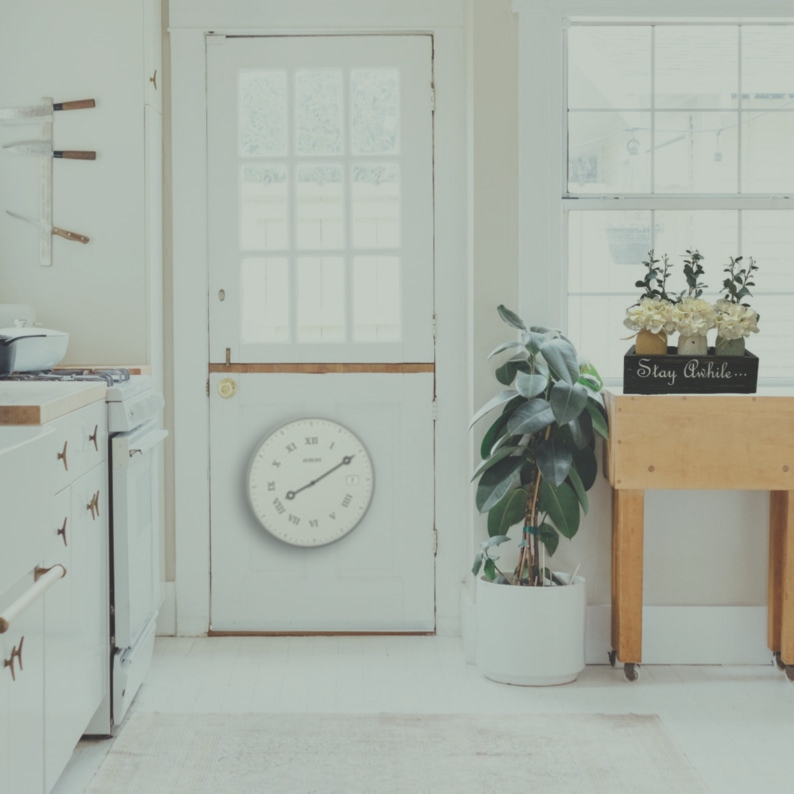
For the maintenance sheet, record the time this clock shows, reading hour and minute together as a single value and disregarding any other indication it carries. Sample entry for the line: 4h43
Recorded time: 8h10
